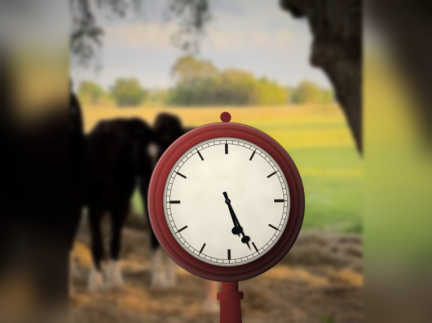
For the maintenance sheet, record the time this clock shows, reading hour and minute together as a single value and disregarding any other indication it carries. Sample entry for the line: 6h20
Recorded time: 5h26
